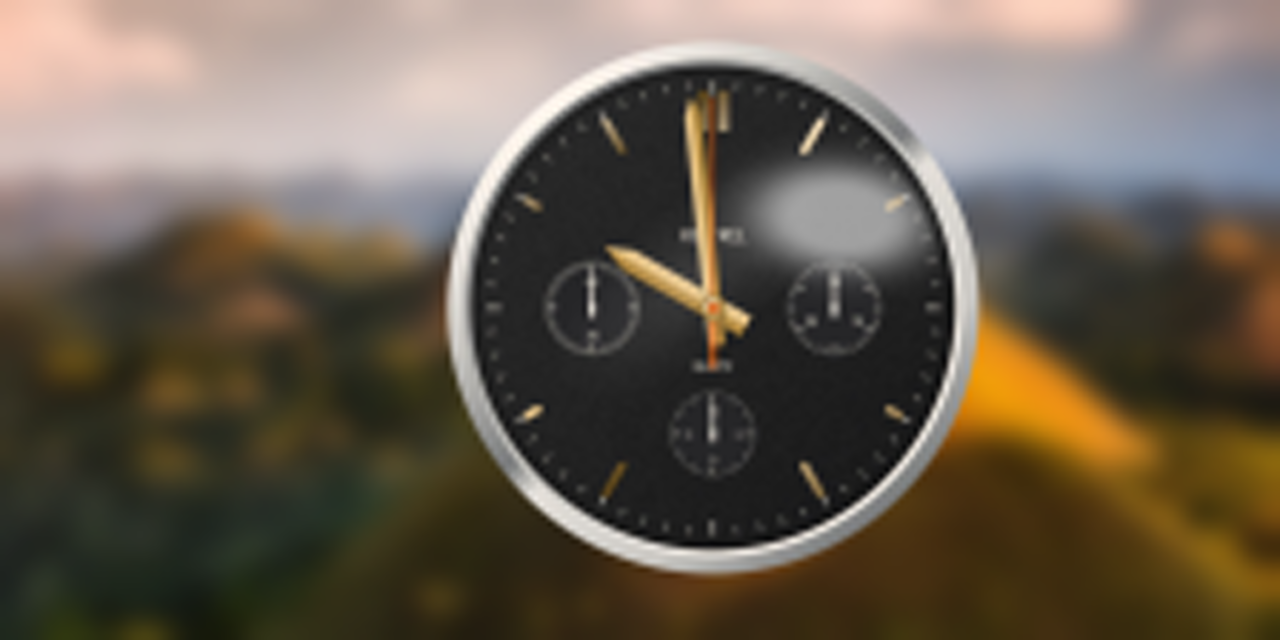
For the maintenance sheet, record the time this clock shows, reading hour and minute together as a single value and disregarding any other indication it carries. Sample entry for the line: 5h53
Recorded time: 9h59
